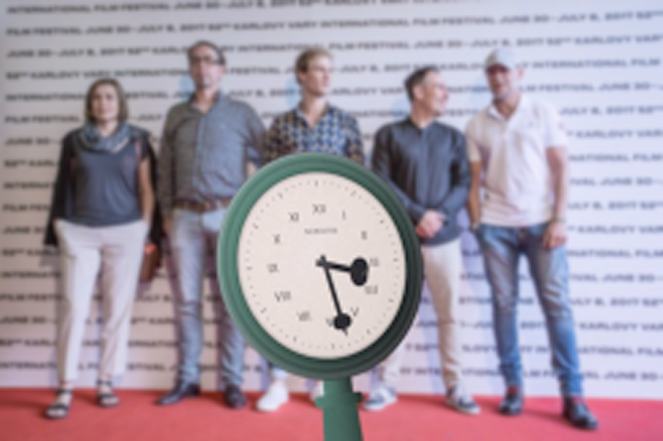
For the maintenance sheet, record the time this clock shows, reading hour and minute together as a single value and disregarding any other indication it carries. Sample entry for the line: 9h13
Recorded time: 3h28
